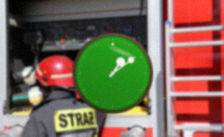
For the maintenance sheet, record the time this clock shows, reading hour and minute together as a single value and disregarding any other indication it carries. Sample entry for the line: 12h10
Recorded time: 1h09
